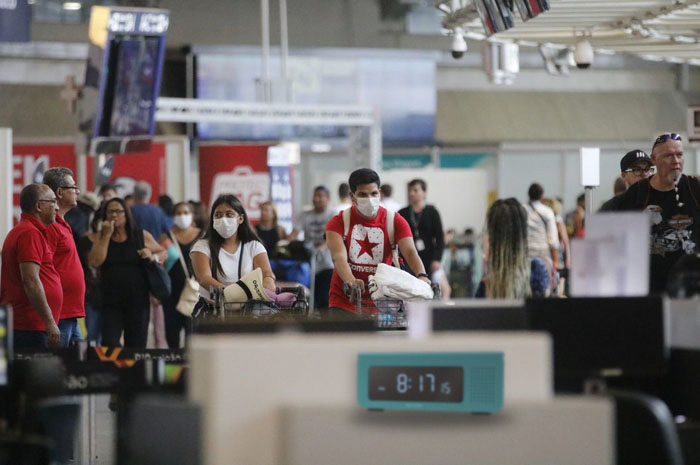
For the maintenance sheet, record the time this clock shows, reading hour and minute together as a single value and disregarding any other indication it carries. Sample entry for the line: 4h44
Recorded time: 8h17
